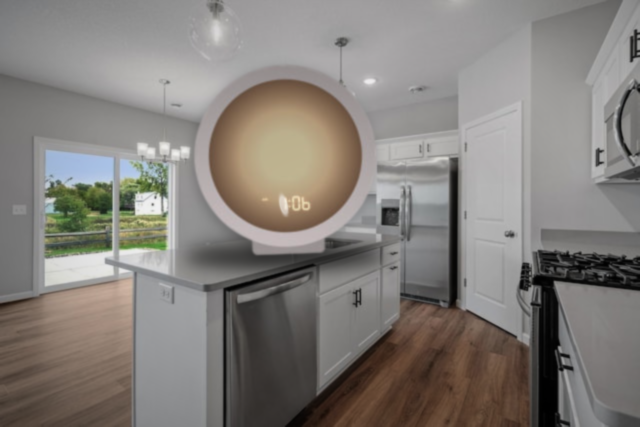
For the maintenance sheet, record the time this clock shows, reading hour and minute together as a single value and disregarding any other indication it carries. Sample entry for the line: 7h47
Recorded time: 1h06
